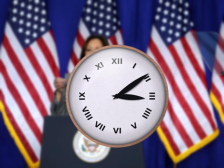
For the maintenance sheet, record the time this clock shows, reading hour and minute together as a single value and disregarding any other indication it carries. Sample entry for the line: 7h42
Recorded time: 3h09
